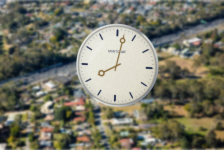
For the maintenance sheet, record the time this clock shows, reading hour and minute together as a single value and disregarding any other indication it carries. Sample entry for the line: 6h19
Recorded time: 8h02
